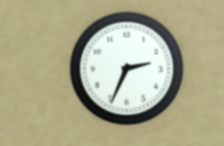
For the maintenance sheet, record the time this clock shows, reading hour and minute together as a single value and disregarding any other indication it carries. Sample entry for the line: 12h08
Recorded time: 2h34
